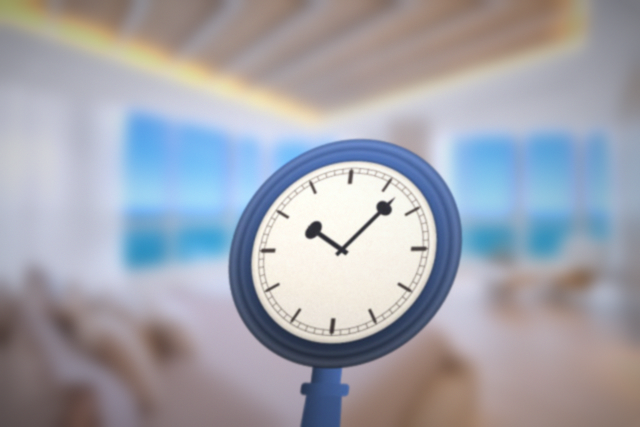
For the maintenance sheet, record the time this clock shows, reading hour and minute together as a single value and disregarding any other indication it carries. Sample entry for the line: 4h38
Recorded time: 10h07
